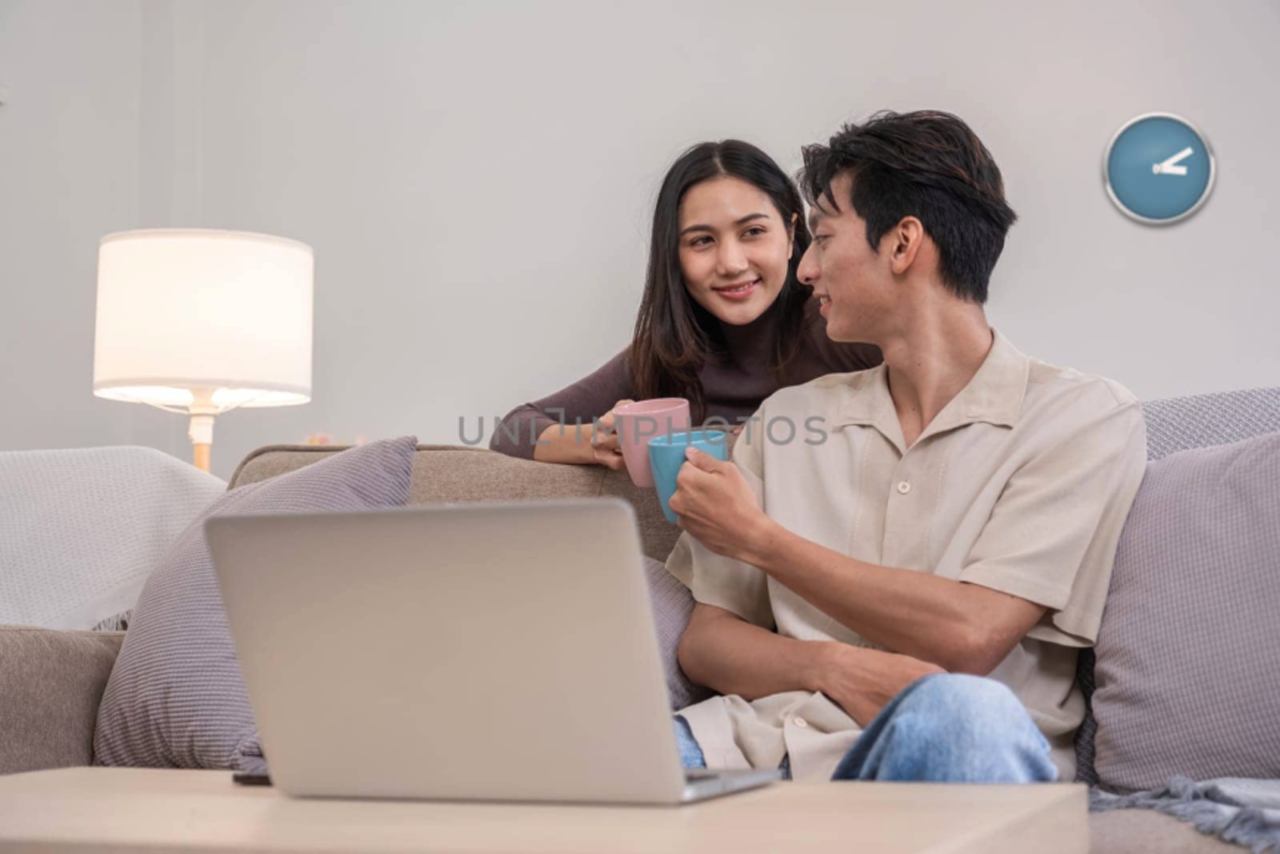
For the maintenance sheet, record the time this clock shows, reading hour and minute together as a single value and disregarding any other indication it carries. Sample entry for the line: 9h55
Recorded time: 3h10
